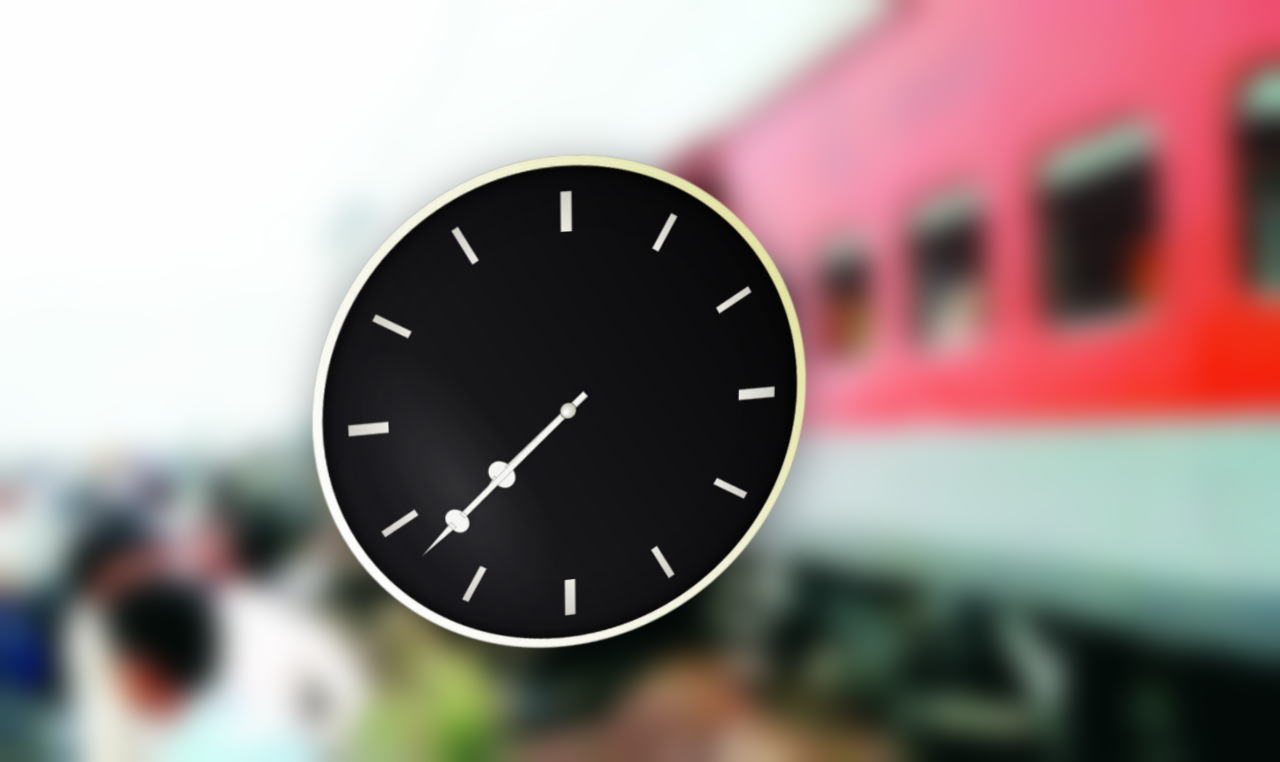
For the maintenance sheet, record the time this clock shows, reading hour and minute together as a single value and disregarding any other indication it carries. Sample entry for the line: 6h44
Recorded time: 7h38
